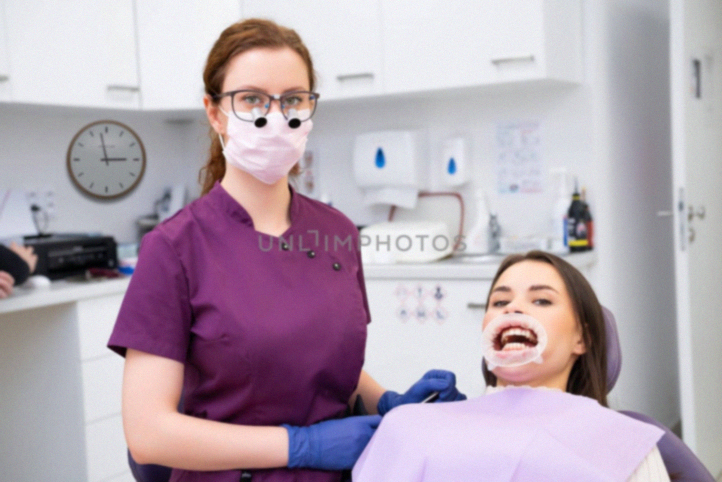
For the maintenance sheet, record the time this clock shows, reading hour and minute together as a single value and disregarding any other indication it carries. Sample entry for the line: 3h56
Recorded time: 2h58
